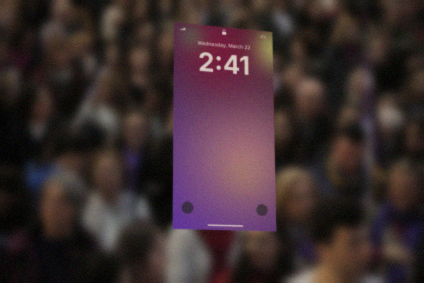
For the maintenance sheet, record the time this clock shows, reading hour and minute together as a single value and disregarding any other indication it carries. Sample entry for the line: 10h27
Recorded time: 2h41
